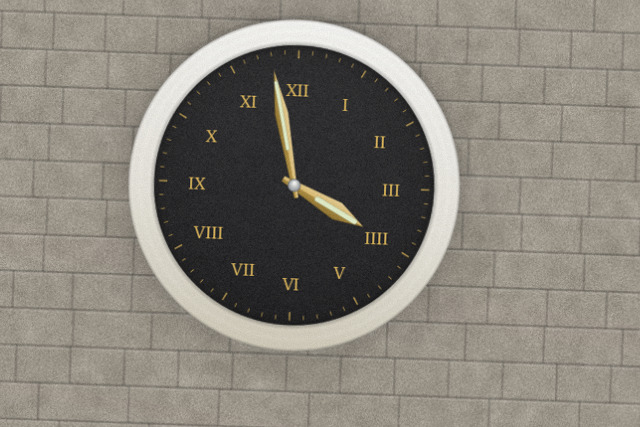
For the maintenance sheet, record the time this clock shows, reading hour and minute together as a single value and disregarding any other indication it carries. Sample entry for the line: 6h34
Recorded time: 3h58
